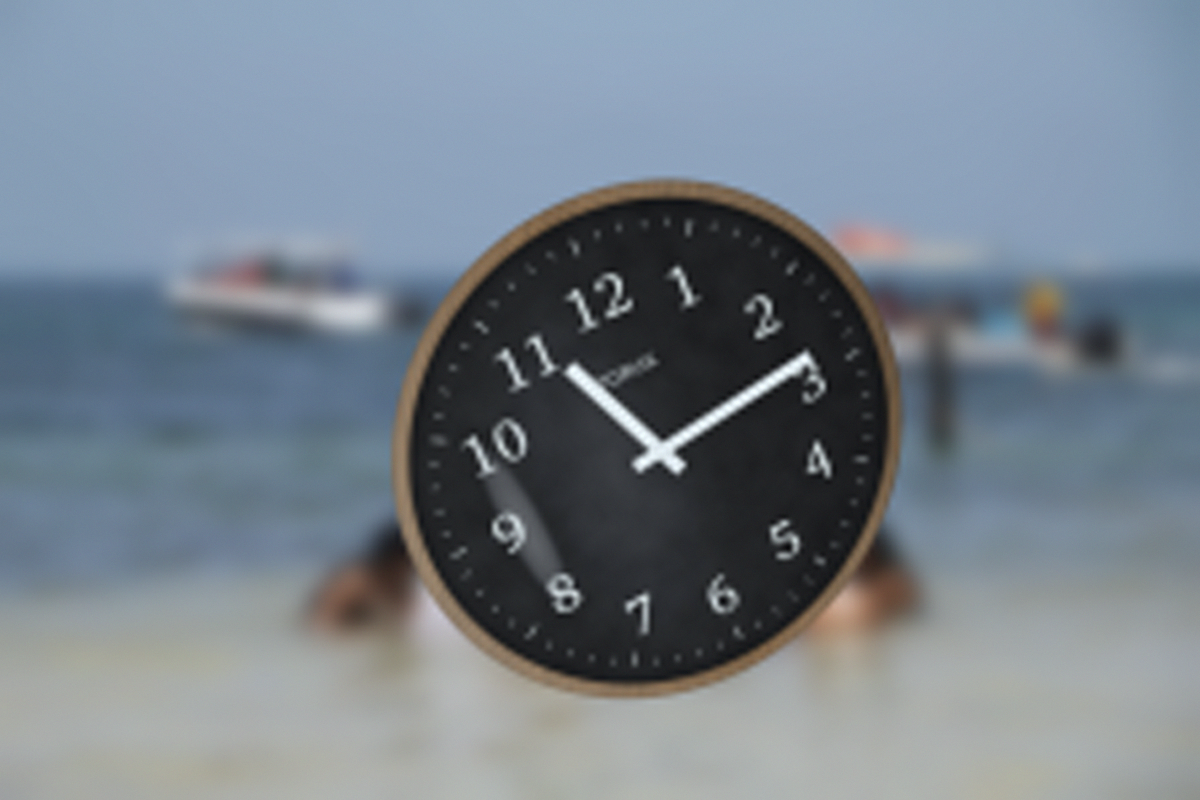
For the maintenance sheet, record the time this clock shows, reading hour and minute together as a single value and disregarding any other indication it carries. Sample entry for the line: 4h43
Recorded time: 11h14
